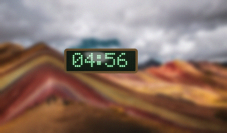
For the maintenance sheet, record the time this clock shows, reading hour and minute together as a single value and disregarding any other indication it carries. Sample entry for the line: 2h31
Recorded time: 4h56
